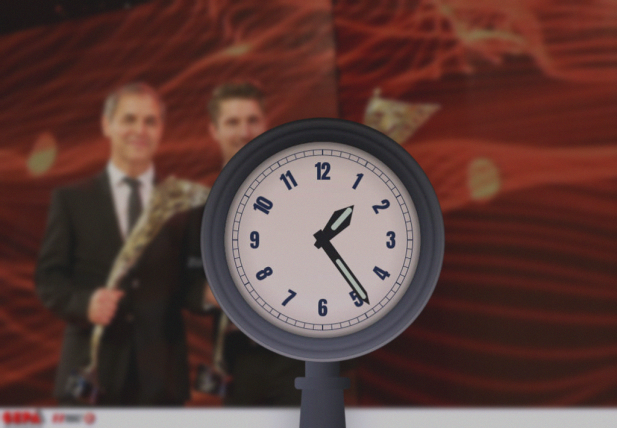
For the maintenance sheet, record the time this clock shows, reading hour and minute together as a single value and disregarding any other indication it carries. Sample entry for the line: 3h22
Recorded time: 1h24
